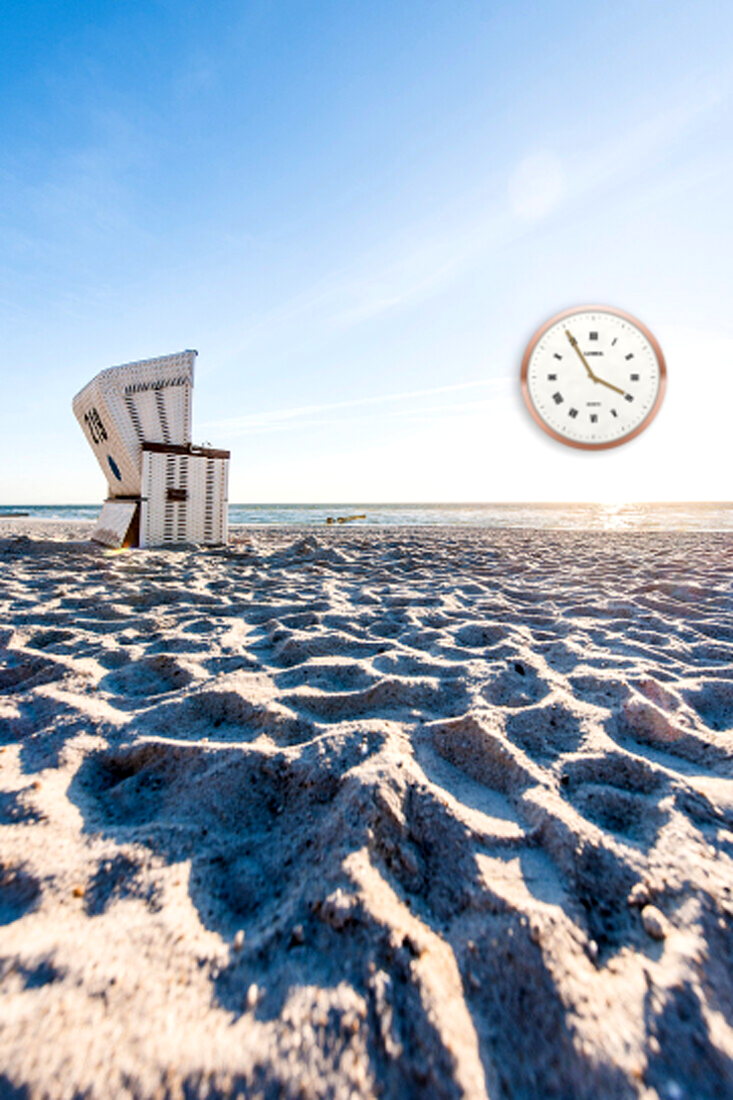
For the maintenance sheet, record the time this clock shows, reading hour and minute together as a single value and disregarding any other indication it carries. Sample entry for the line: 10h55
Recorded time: 3h55
